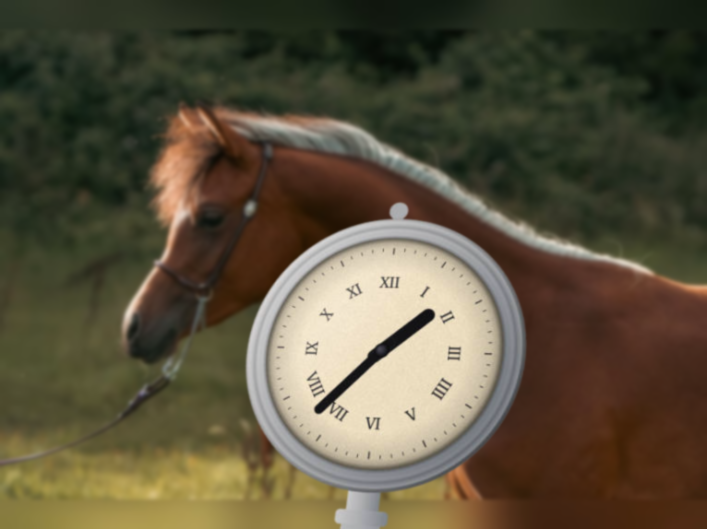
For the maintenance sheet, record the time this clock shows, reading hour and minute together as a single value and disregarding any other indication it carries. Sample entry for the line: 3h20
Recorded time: 1h37
